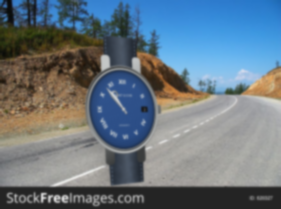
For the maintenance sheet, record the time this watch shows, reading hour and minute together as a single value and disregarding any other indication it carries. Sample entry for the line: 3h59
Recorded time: 10h53
